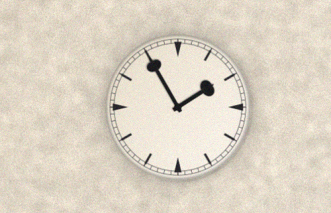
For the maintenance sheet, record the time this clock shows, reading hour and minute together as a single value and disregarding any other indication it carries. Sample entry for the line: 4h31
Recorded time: 1h55
